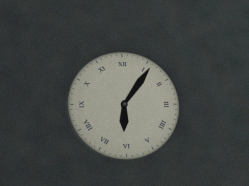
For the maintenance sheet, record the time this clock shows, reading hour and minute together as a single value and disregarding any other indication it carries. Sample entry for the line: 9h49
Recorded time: 6h06
